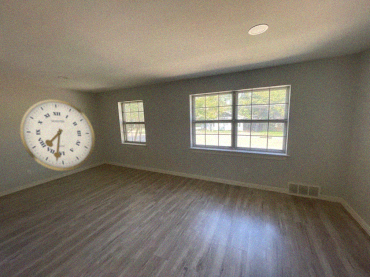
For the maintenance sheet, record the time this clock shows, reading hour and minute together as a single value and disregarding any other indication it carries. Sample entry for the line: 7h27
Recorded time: 7h32
